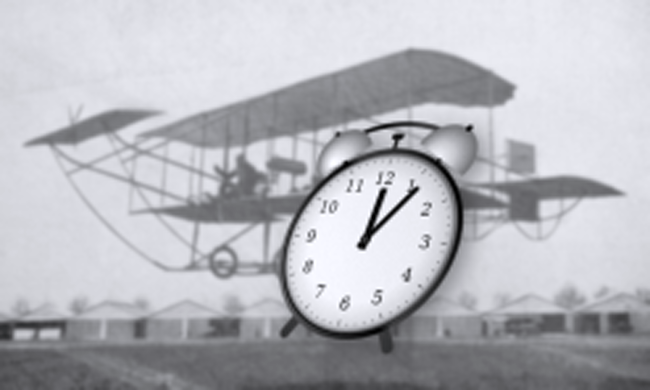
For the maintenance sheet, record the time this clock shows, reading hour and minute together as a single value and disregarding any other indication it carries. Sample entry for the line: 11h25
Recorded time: 12h06
